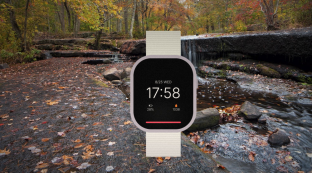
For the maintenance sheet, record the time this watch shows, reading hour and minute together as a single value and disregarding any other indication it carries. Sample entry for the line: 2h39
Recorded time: 17h58
